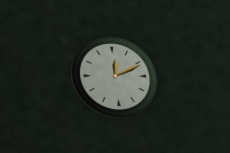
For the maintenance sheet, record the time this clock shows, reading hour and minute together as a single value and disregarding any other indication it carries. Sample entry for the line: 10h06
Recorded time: 12h11
